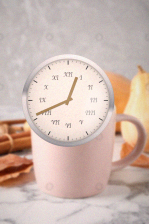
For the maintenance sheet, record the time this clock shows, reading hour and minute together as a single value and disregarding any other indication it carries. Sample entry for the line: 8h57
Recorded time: 12h41
